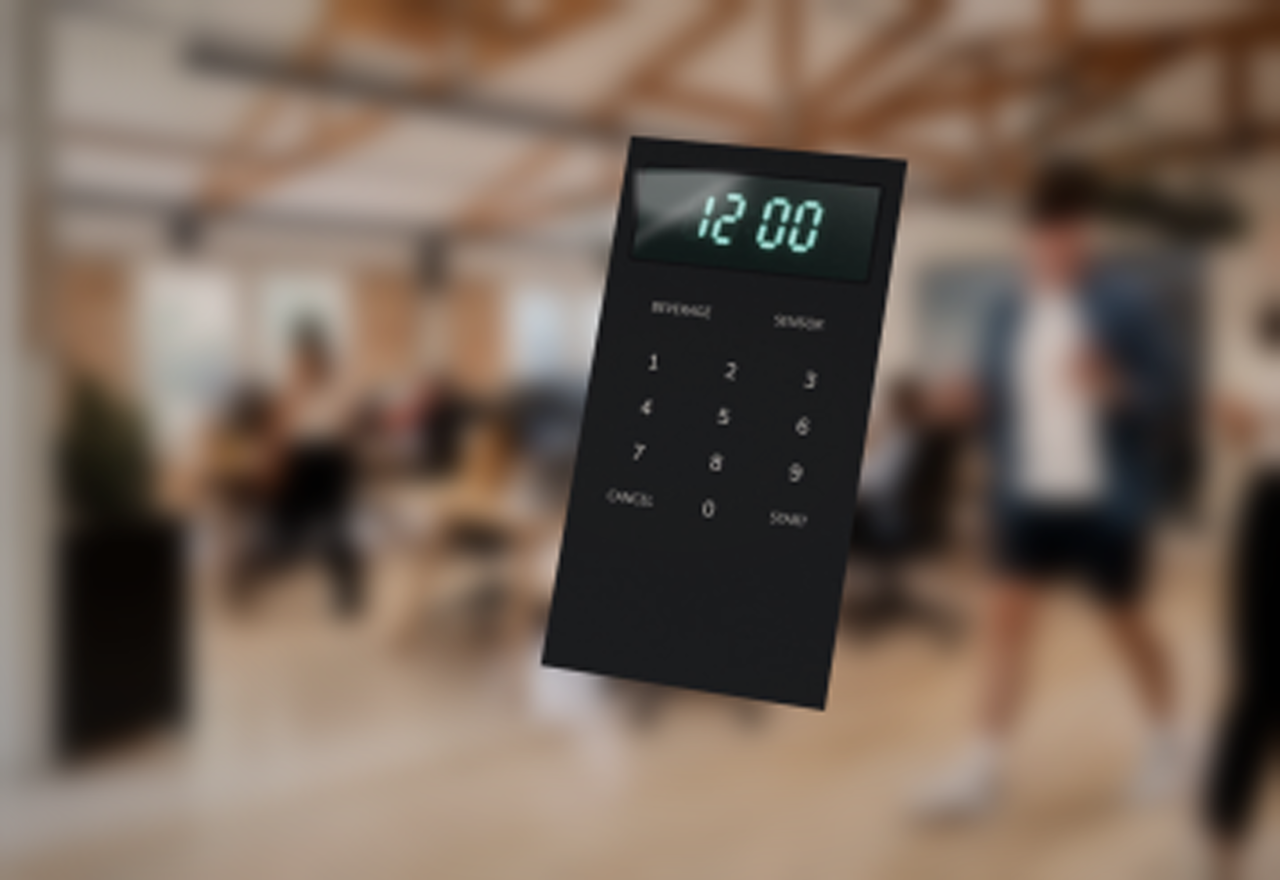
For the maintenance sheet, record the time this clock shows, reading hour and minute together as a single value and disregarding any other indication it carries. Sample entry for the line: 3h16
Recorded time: 12h00
